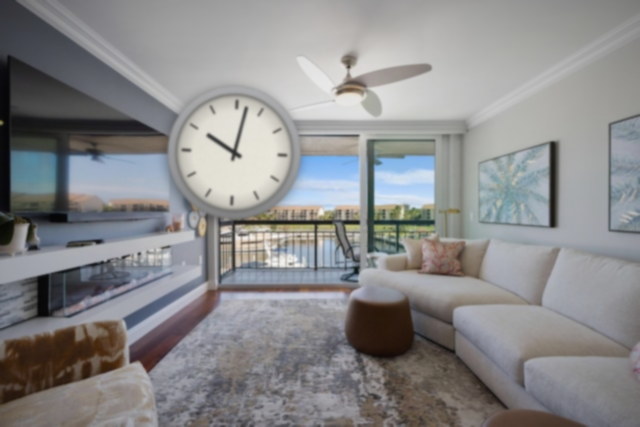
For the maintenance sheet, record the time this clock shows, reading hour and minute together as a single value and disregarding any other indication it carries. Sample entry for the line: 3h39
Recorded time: 10h02
